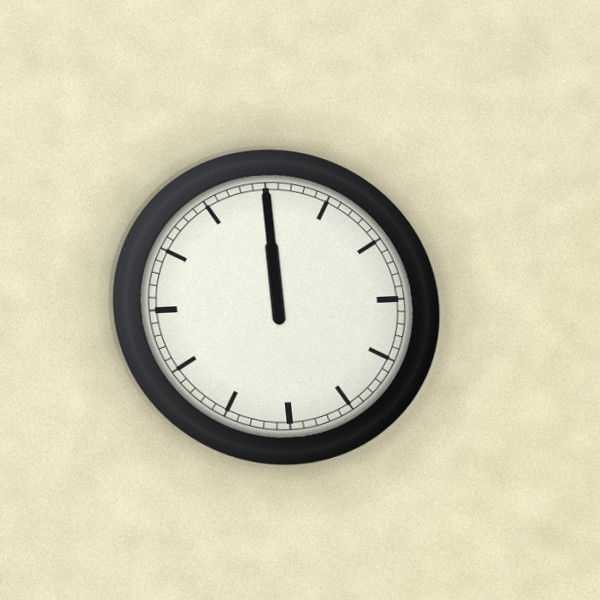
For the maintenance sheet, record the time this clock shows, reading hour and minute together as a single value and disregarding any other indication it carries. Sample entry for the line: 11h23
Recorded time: 12h00
